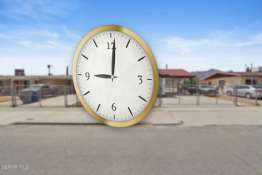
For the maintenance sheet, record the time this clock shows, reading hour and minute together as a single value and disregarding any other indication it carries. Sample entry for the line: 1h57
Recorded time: 9h01
